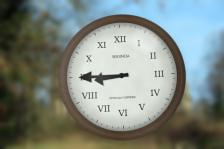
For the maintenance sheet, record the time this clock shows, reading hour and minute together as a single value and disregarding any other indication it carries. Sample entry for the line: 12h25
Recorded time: 8h45
